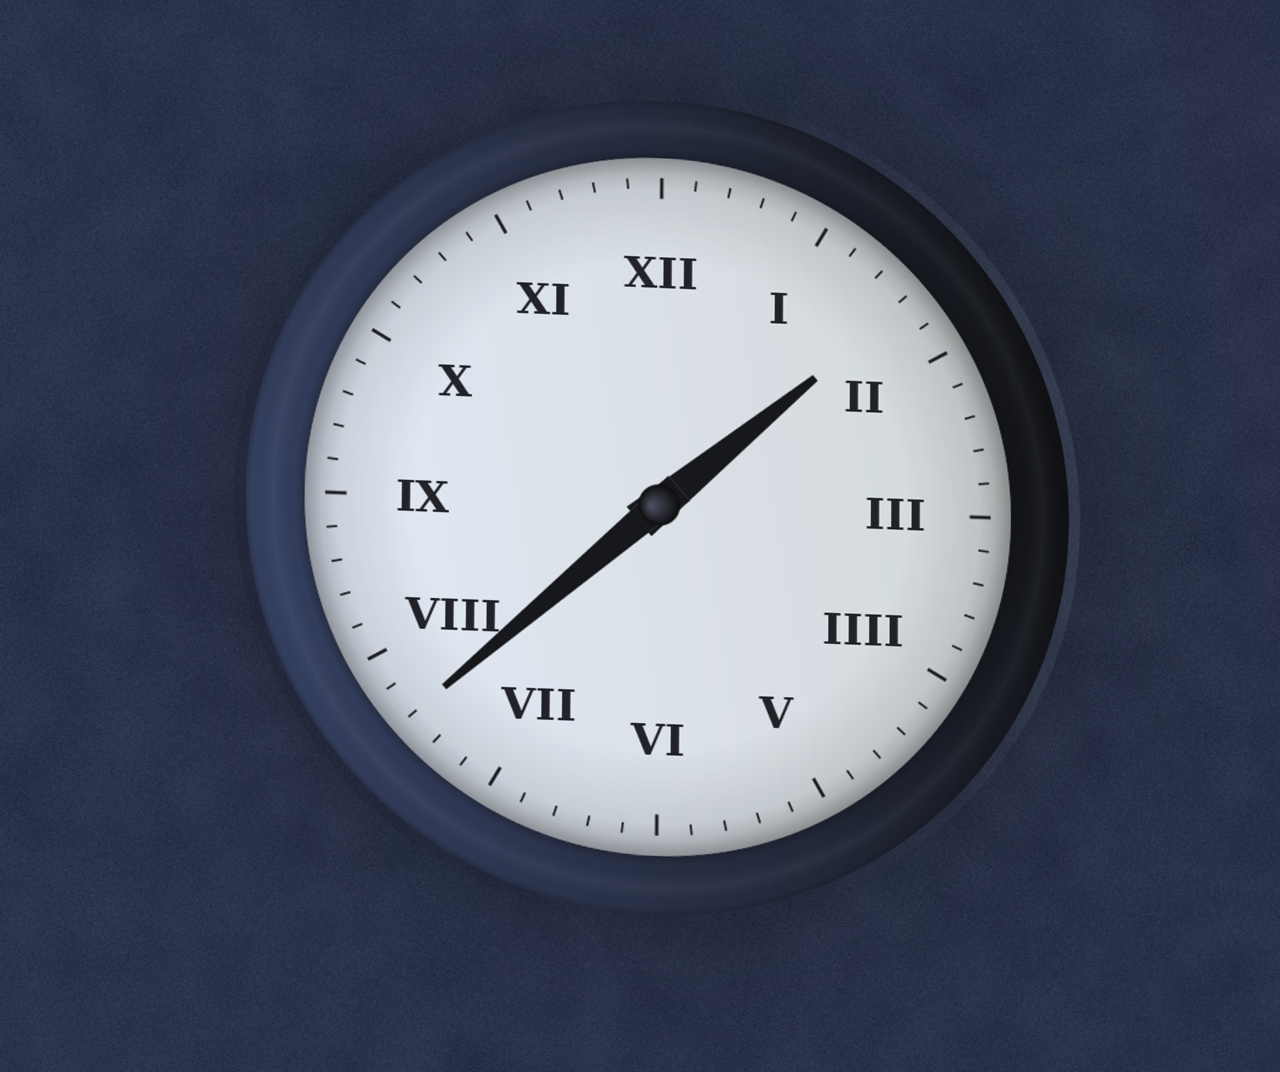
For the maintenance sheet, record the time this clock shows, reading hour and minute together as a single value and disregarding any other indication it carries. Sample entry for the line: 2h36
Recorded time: 1h38
